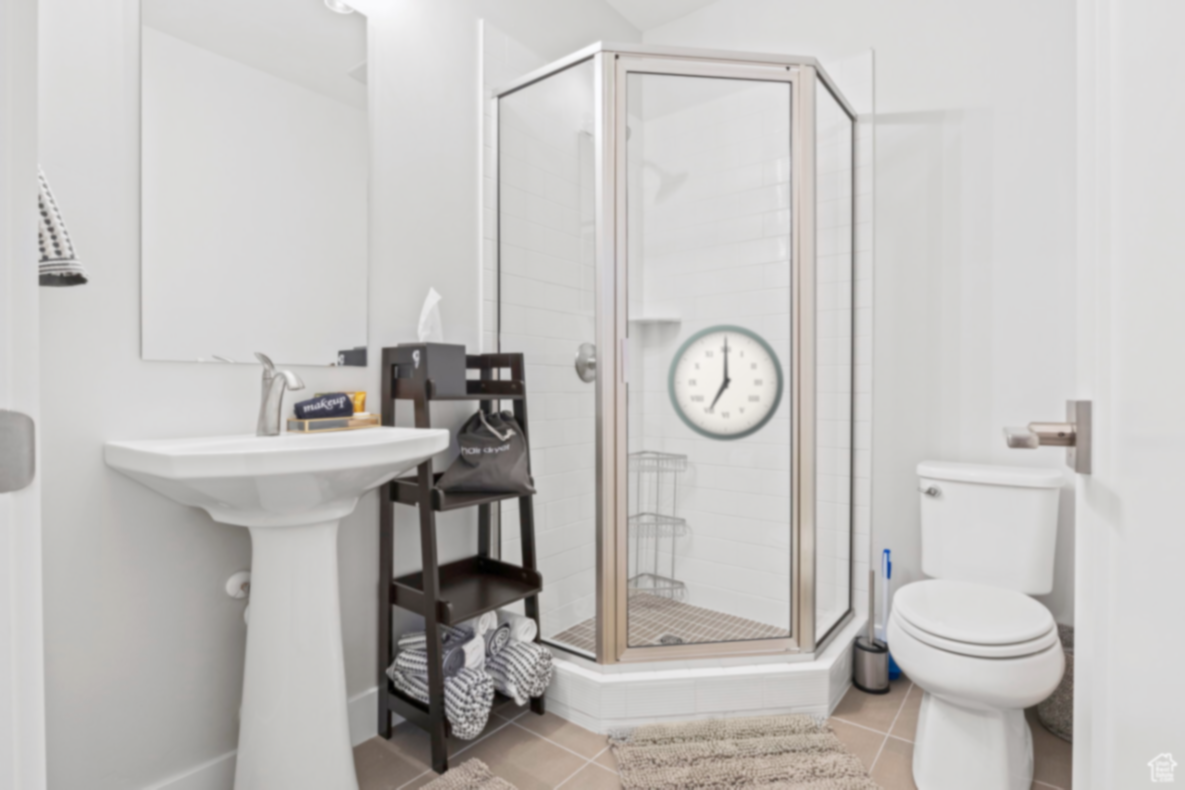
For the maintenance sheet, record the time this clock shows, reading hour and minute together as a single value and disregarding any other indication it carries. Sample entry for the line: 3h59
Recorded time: 7h00
